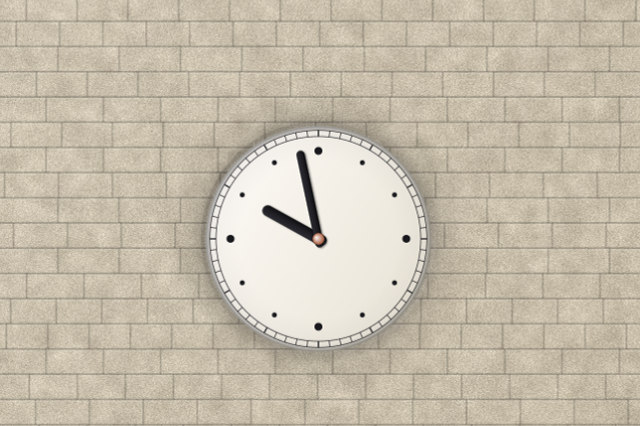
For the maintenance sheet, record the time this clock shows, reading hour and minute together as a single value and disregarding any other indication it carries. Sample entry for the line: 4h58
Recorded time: 9h58
